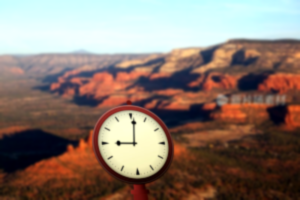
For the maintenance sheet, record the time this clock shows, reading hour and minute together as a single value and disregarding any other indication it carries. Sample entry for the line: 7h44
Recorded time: 9h01
